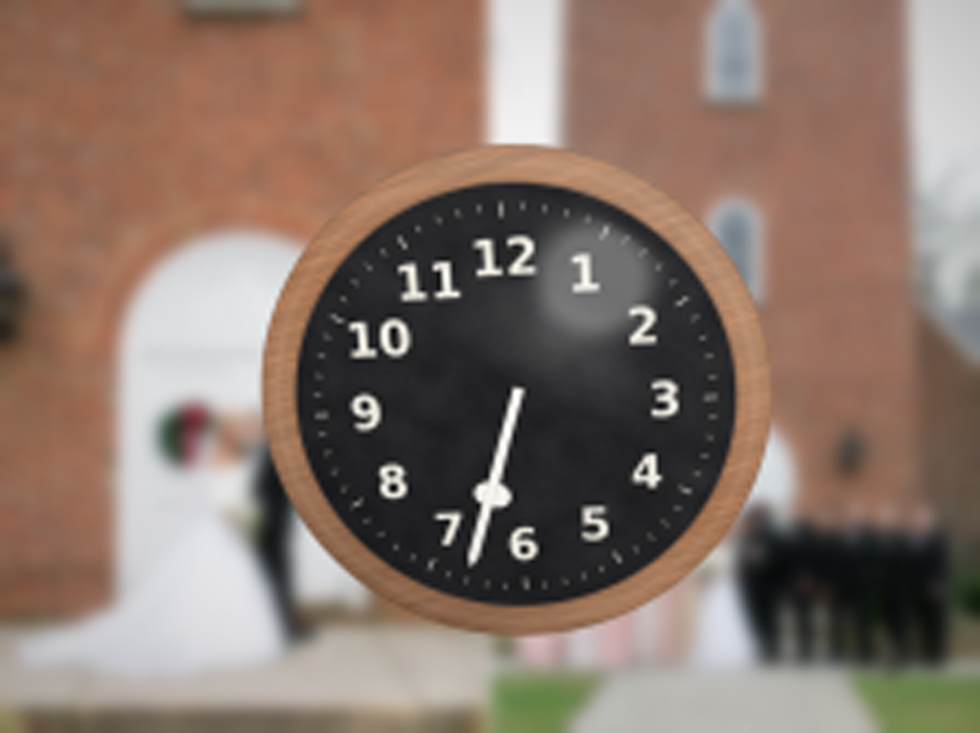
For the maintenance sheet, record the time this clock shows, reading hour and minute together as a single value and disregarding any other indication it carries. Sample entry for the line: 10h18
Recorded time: 6h33
